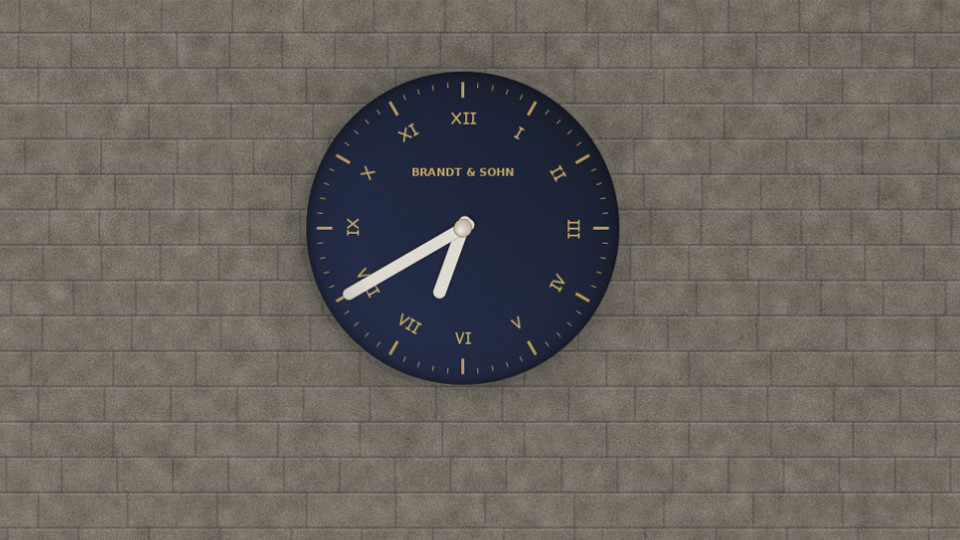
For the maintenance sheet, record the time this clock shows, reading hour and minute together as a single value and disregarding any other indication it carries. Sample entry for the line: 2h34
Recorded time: 6h40
